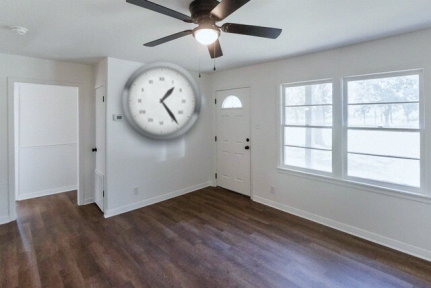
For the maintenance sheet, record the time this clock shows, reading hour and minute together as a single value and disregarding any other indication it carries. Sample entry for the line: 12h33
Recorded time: 1h24
